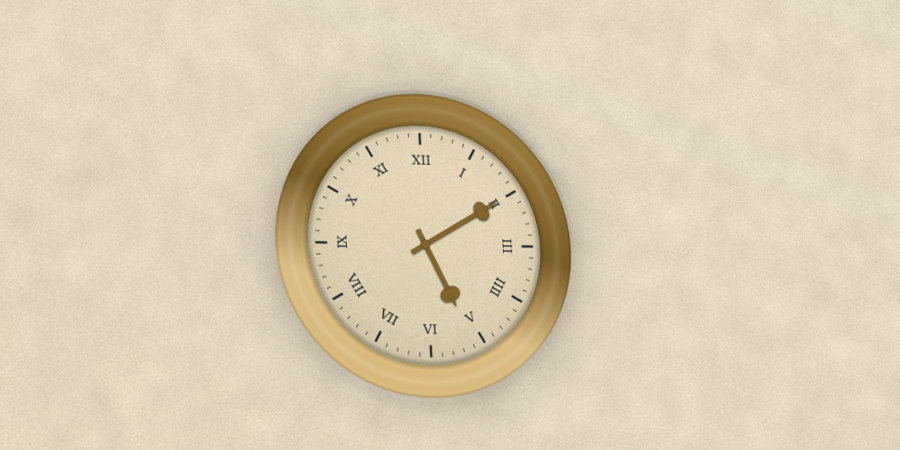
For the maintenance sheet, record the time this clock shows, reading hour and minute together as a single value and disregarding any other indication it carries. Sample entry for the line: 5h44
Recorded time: 5h10
